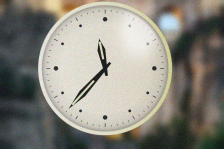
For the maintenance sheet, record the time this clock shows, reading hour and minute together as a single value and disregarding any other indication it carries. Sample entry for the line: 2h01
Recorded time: 11h37
